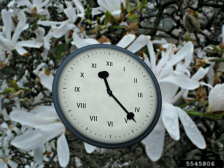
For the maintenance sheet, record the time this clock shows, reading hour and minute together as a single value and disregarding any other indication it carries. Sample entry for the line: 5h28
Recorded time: 11h23
